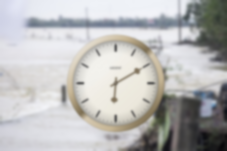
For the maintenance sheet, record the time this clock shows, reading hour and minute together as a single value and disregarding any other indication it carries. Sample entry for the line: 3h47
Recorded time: 6h10
